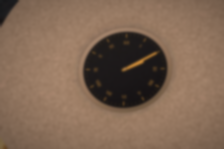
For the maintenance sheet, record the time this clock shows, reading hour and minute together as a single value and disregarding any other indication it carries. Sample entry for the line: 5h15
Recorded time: 2h10
